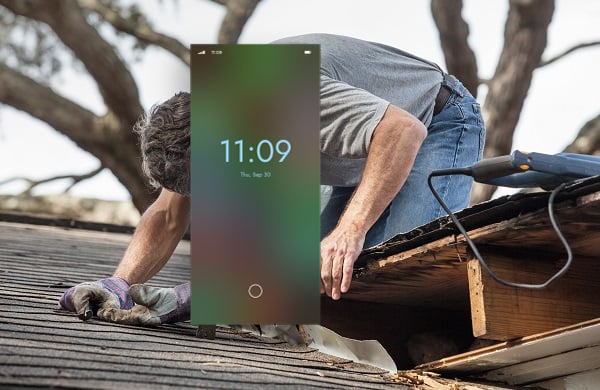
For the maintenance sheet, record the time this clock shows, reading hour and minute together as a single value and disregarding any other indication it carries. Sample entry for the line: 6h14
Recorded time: 11h09
